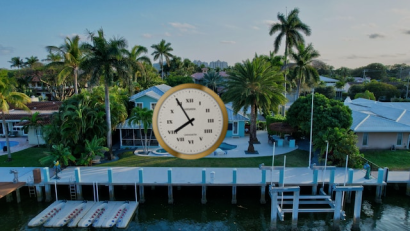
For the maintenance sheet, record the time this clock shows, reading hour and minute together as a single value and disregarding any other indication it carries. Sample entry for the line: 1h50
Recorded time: 7h55
